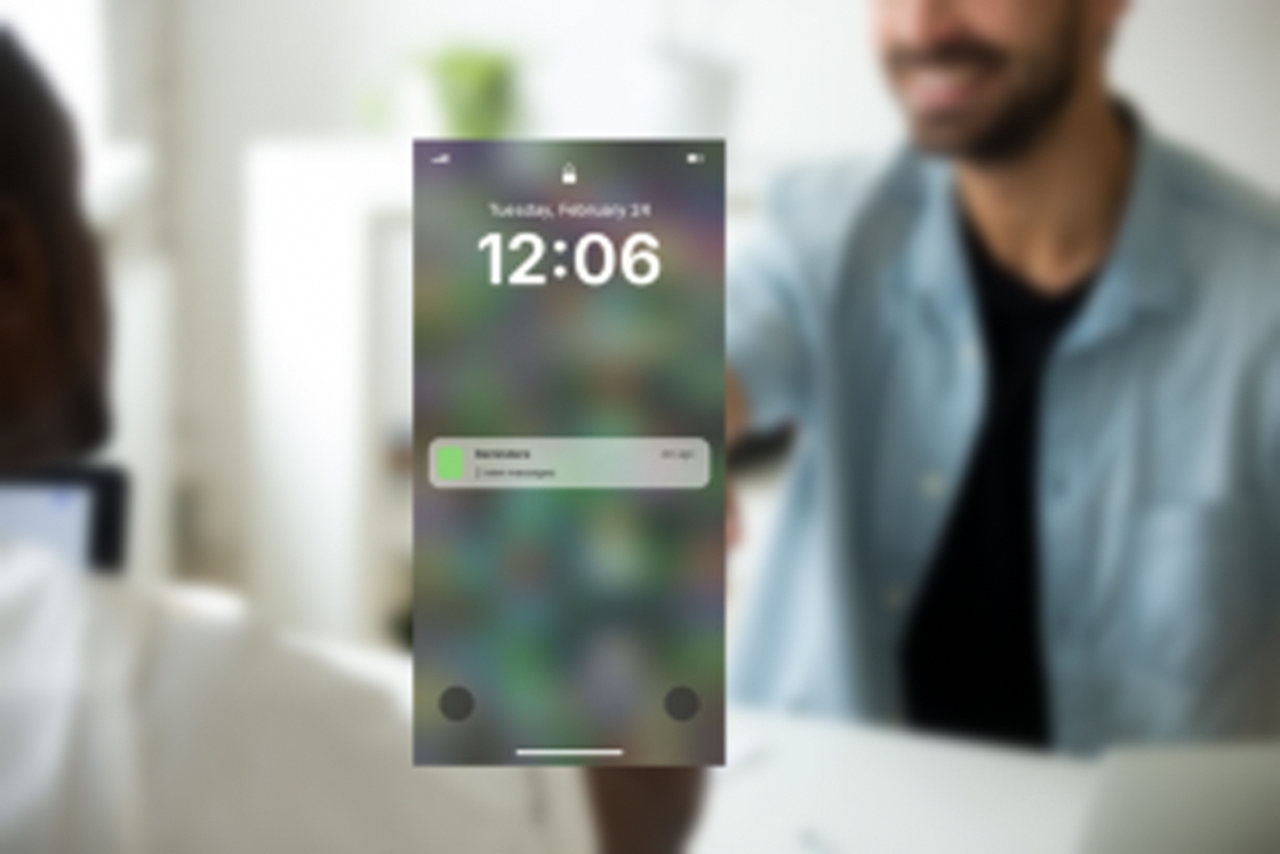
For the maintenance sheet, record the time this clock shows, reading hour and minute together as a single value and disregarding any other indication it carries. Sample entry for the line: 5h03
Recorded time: 12h06
